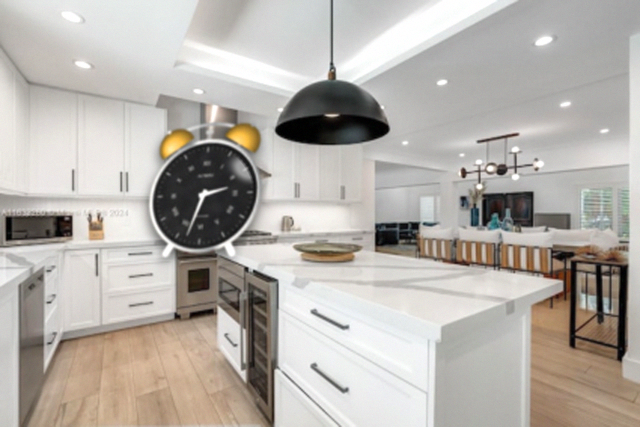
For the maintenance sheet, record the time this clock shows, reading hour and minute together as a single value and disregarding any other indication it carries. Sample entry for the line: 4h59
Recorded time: 2h33
